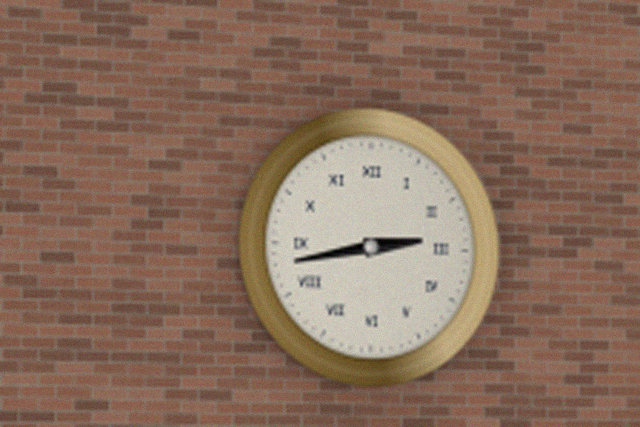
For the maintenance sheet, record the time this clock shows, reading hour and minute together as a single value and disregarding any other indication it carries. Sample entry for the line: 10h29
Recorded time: 2h43
